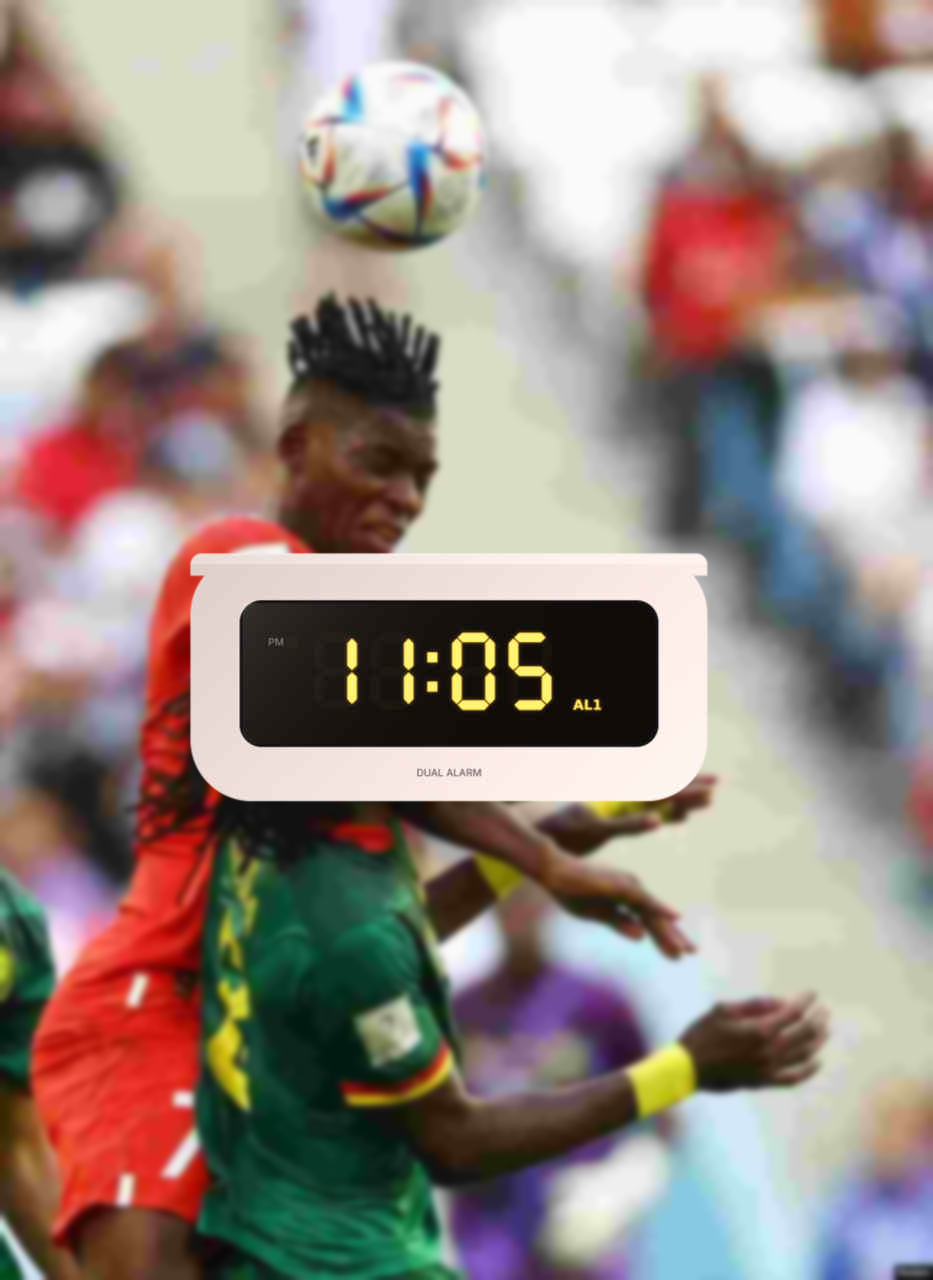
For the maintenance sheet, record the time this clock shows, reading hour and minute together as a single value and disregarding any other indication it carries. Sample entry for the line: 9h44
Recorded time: 11h05
